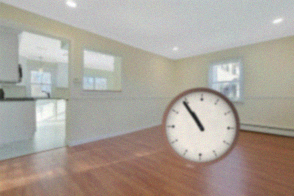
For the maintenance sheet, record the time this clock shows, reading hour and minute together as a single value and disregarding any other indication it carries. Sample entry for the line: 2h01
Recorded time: 10h54
